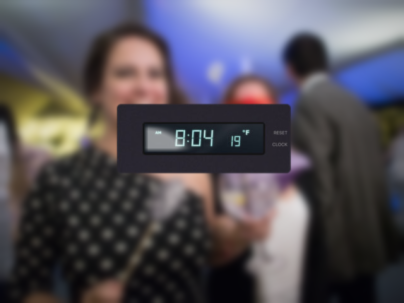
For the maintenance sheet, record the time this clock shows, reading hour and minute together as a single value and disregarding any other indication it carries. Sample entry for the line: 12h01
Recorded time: 8h04
